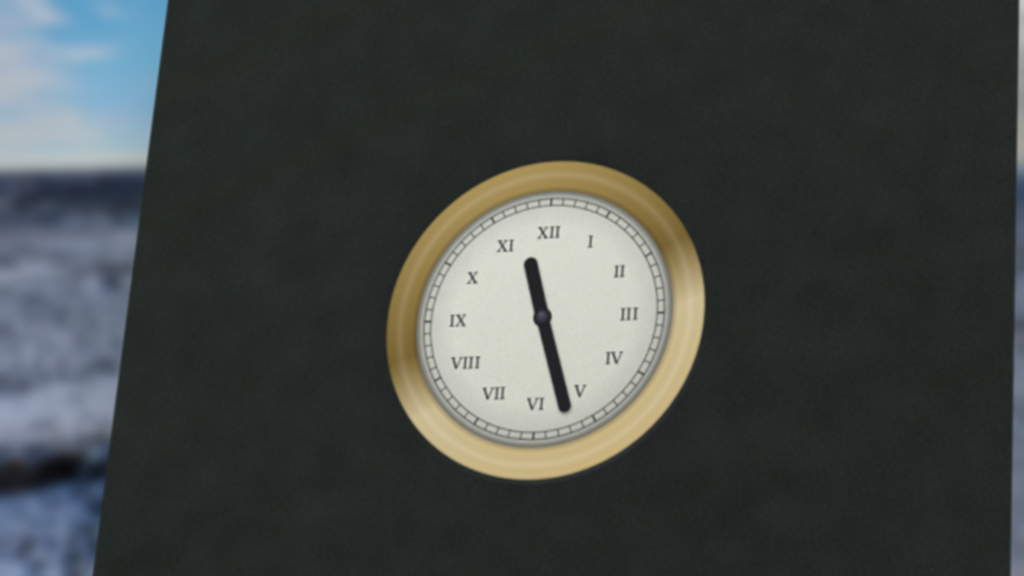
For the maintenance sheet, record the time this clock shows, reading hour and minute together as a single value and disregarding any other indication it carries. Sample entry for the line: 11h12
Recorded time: 11h27
